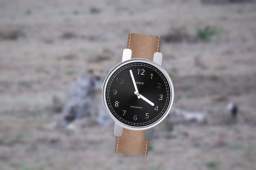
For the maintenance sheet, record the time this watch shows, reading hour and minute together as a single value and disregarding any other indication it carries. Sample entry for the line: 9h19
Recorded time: 3h56
